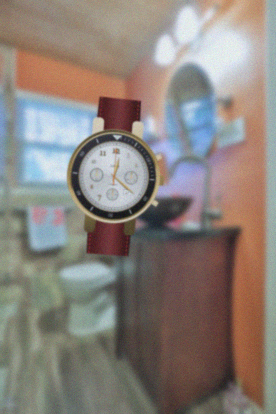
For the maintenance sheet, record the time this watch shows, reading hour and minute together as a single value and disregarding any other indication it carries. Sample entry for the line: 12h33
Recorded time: 12h21
